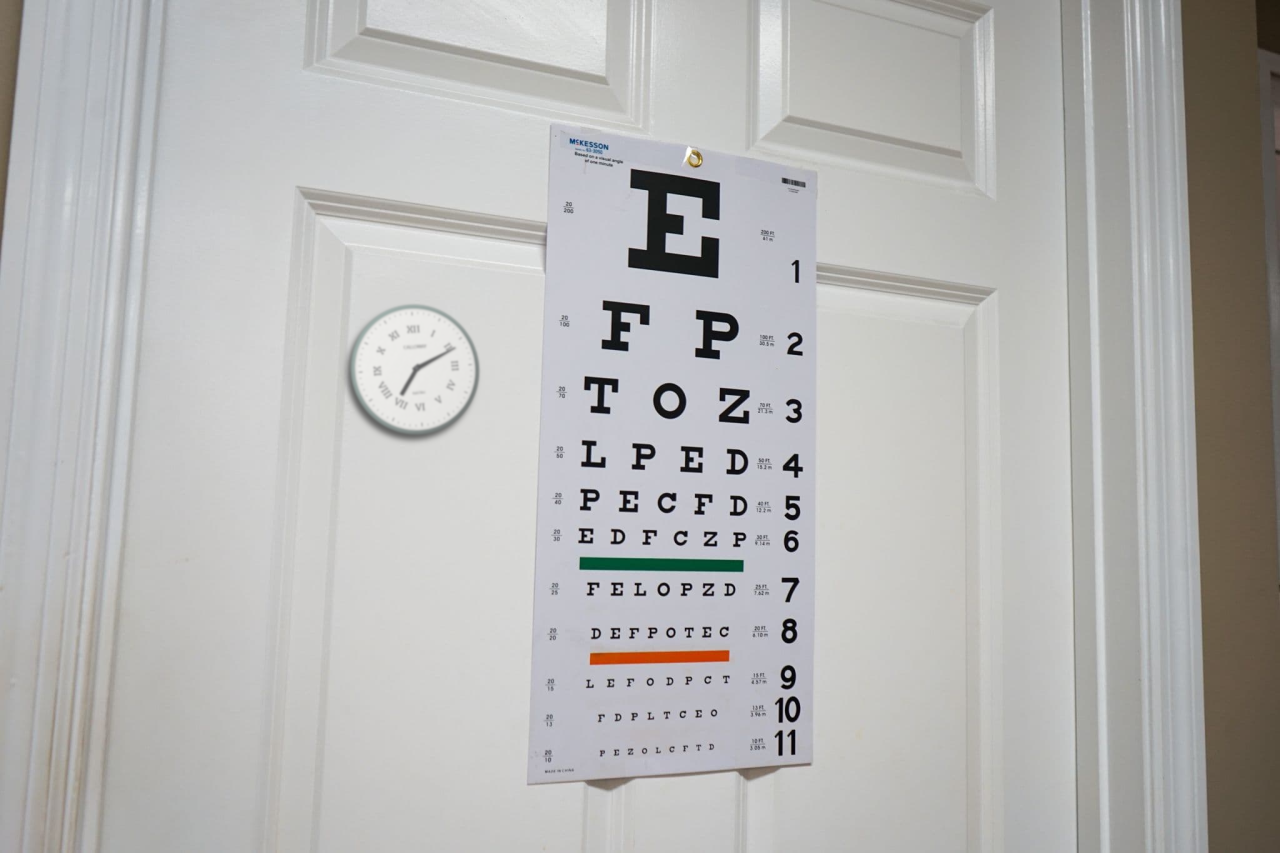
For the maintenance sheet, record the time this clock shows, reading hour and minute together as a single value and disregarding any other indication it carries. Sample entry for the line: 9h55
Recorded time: 7h11
